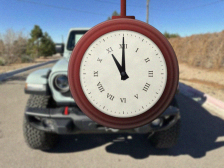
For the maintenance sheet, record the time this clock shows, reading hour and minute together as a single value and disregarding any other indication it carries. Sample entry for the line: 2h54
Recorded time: 11h00
